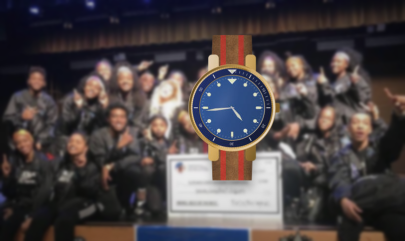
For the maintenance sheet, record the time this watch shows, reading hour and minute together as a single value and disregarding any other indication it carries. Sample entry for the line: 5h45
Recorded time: 4h44
